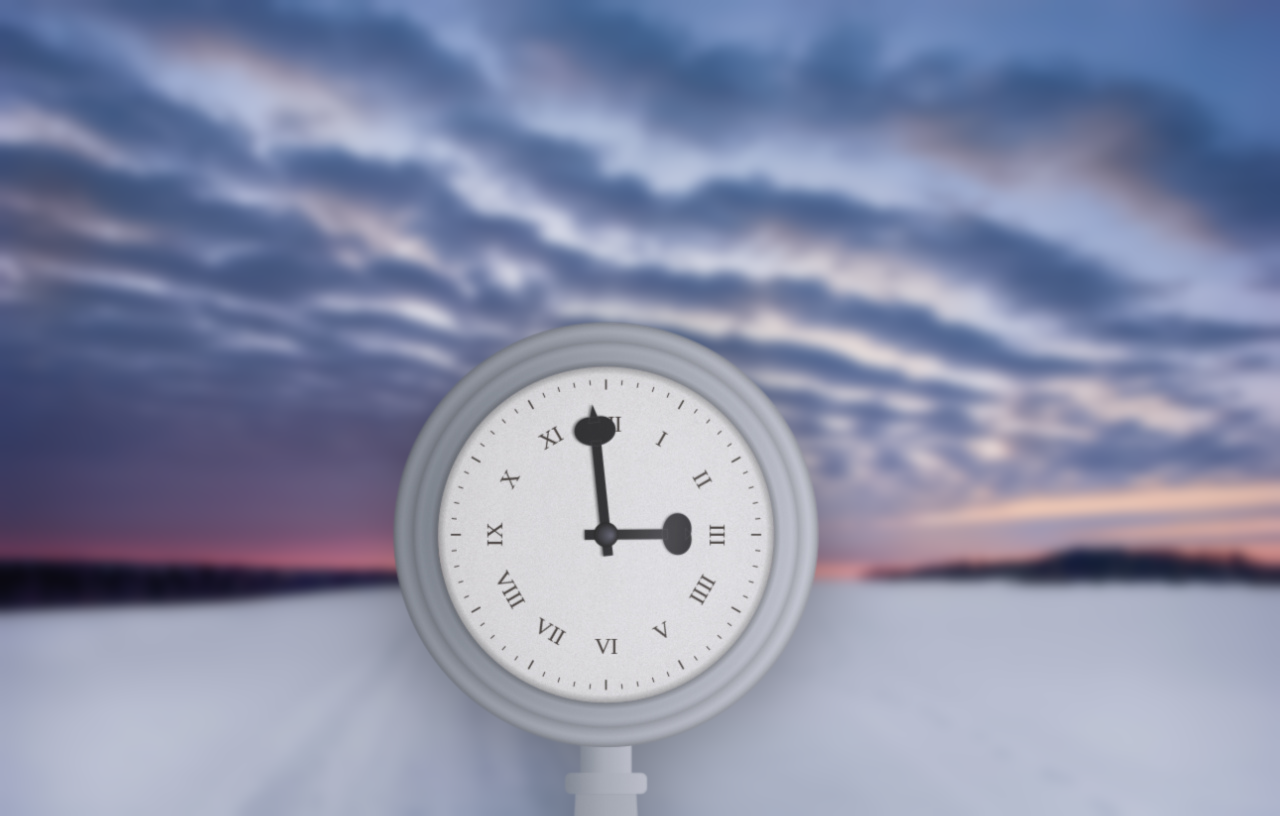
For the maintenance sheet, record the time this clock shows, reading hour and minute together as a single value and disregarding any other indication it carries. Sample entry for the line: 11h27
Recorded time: 2h59
